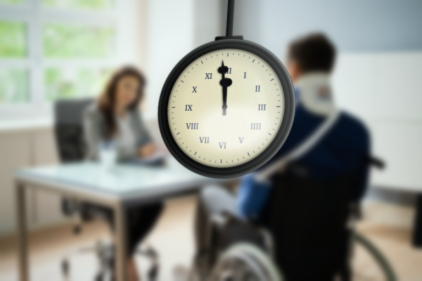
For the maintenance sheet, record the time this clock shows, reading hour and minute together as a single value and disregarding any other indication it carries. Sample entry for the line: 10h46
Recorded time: 11h59
